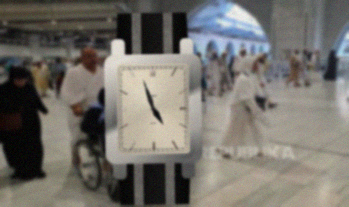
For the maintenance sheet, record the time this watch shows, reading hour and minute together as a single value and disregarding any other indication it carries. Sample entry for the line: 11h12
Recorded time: 4h57
